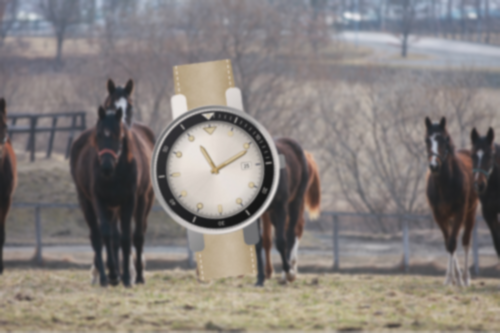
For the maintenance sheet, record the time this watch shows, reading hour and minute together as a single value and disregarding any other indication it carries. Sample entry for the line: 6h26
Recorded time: 11h11
